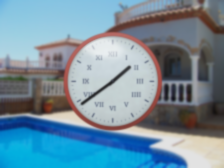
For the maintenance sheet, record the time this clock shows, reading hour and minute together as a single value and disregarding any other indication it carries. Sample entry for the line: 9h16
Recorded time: 1h39
